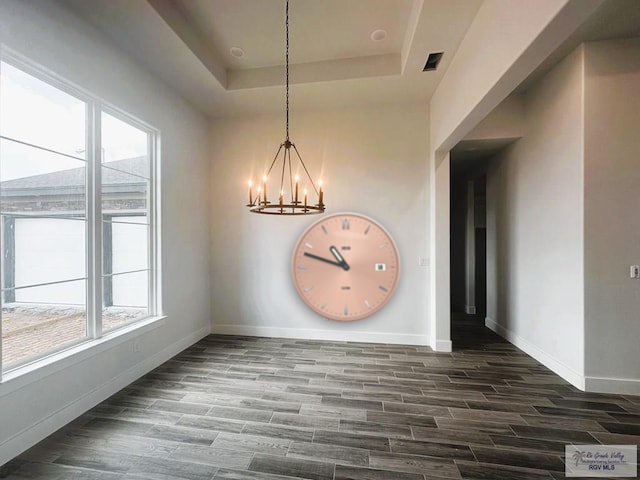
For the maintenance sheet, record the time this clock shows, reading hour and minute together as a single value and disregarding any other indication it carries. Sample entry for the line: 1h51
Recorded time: 10h48
